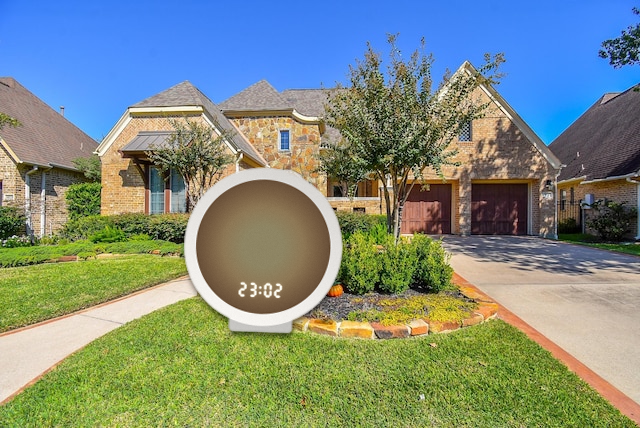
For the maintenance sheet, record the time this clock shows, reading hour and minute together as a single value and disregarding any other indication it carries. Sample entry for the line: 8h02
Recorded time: 23h02
